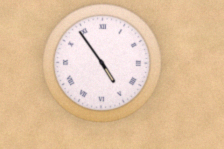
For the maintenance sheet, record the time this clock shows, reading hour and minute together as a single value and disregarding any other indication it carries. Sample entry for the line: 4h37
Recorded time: 4h54
